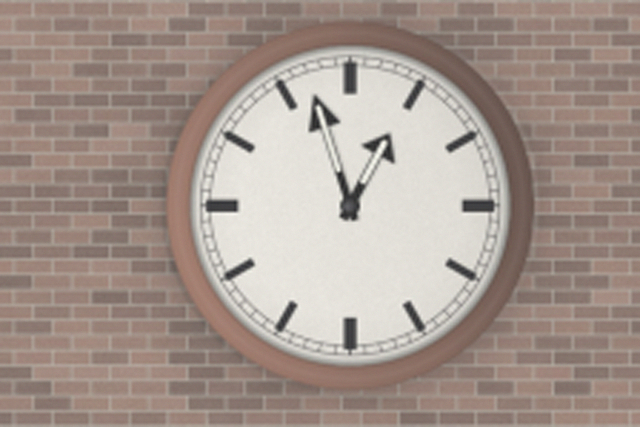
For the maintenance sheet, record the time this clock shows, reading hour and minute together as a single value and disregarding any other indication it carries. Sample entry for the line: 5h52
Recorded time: 12h57
